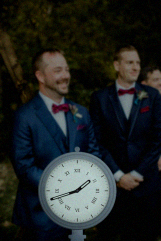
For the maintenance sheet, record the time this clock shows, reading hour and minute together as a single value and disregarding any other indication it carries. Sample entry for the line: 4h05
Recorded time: 1h42
